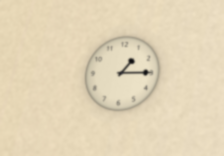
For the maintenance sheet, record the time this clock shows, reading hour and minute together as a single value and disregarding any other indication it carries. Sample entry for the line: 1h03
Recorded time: 1h15
